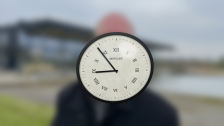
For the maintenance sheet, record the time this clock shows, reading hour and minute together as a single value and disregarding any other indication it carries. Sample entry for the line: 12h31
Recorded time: 8h54
